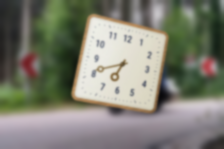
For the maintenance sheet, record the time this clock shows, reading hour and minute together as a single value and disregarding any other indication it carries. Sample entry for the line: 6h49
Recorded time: 6h41
